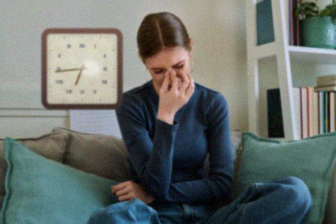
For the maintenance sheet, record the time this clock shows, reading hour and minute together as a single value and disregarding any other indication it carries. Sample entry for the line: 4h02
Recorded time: 6h44
